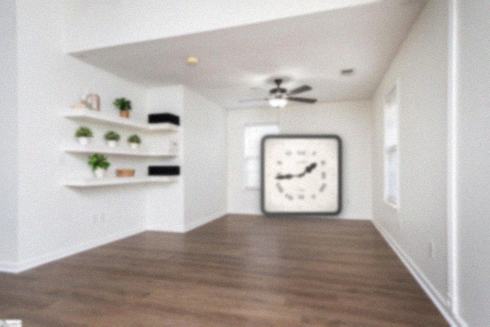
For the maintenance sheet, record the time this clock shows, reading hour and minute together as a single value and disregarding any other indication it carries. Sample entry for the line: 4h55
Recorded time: 1h44
